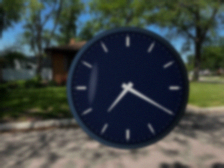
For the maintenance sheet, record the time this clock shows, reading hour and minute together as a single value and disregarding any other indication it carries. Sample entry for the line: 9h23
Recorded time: 7h20
